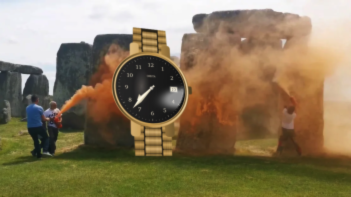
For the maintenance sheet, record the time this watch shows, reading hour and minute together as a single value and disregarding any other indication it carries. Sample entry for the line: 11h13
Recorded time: 7h37
